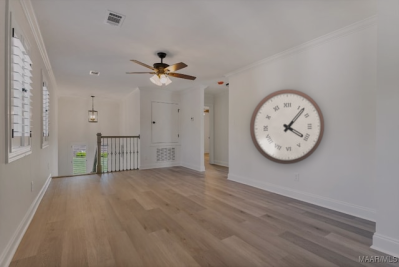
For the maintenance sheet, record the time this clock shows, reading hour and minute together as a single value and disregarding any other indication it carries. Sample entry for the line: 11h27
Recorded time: 4h07
